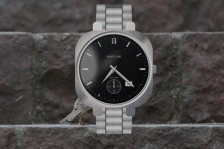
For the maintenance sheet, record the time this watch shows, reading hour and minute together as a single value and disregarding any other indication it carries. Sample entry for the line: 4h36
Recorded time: 7h22
